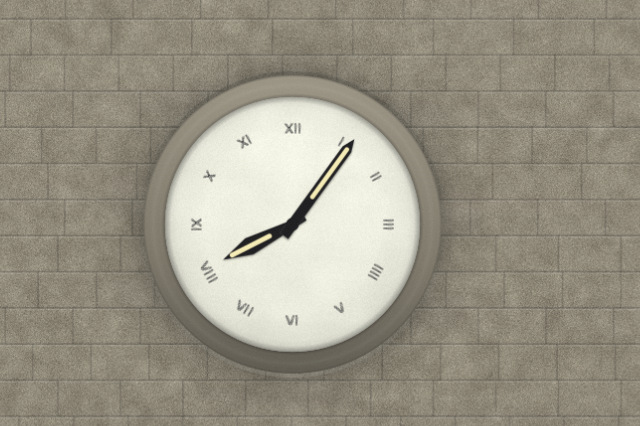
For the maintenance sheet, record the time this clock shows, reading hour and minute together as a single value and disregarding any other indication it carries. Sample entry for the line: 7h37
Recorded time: 8h06
